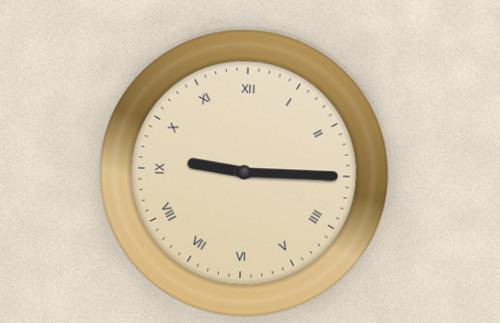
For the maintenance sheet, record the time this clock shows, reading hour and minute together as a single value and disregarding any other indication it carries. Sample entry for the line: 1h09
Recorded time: 9h15
